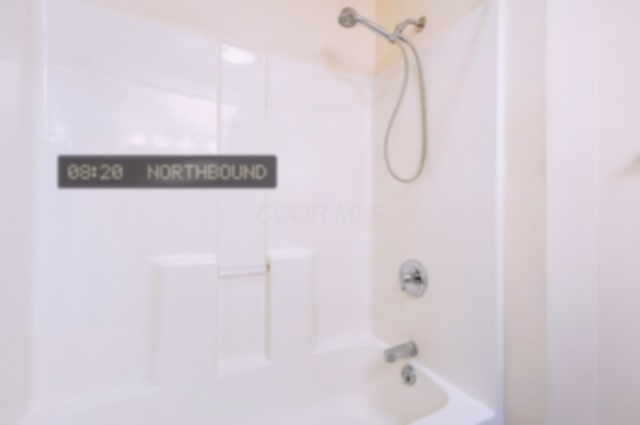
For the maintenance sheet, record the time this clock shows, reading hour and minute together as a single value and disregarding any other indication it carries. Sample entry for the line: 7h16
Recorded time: 8h20
